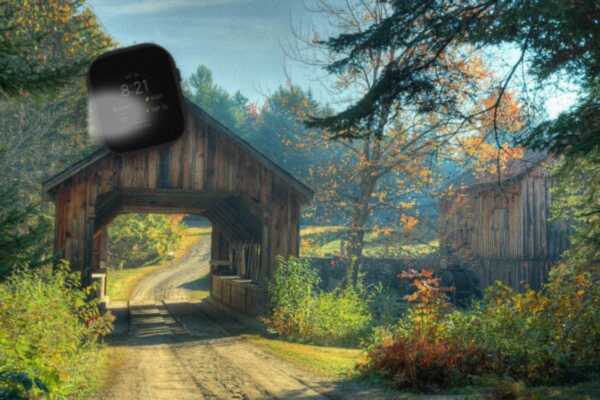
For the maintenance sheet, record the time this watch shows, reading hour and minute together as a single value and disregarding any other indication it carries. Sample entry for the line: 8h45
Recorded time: 8h21
